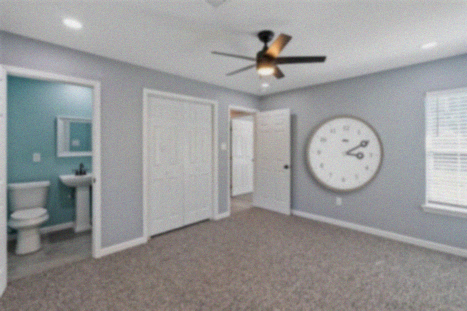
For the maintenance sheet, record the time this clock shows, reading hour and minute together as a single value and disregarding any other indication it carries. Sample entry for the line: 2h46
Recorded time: 3h10
